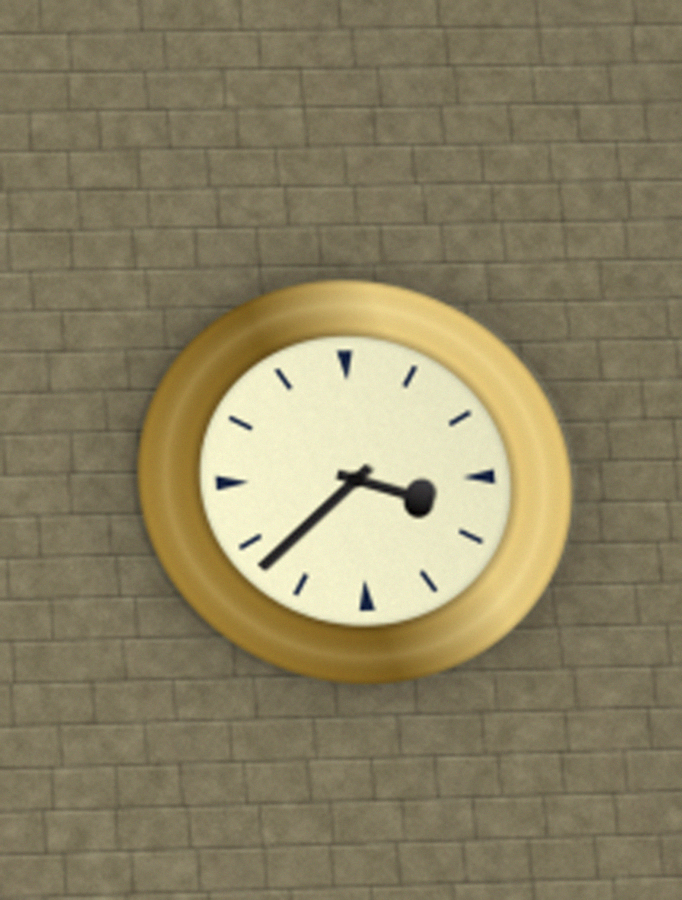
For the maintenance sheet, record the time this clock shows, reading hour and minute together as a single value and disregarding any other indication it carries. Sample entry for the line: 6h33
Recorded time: 3h38
